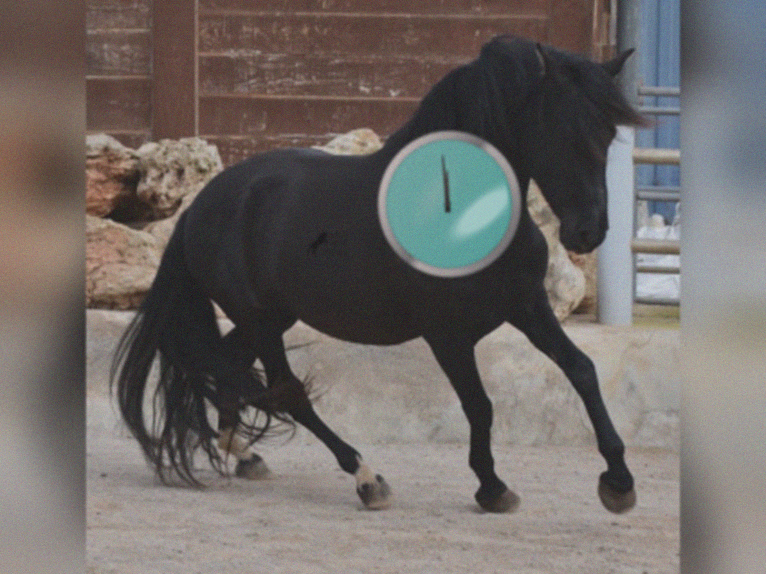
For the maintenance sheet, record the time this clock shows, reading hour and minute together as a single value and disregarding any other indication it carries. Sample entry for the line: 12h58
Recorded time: 11h59
